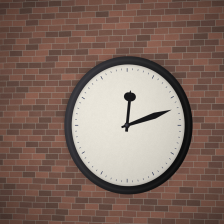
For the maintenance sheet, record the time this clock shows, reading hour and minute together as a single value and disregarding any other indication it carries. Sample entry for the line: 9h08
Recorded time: 12h12
